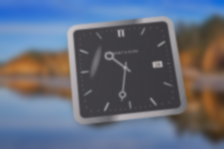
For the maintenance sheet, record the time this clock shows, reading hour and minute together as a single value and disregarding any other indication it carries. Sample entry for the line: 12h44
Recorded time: 10h32
